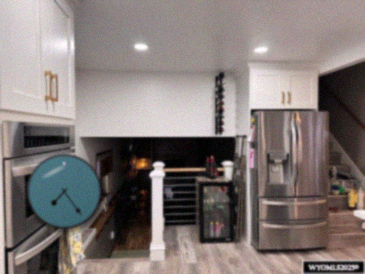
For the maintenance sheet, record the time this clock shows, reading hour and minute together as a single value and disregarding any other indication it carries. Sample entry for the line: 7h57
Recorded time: 7h24
